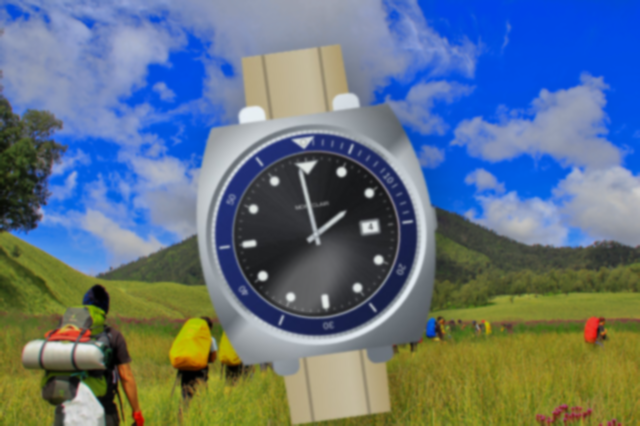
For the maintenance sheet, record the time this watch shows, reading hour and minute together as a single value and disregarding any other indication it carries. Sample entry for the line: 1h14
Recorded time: 1h59
